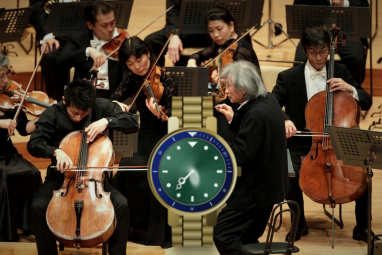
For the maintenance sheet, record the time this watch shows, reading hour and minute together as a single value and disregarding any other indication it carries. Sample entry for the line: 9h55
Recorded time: 7h37
